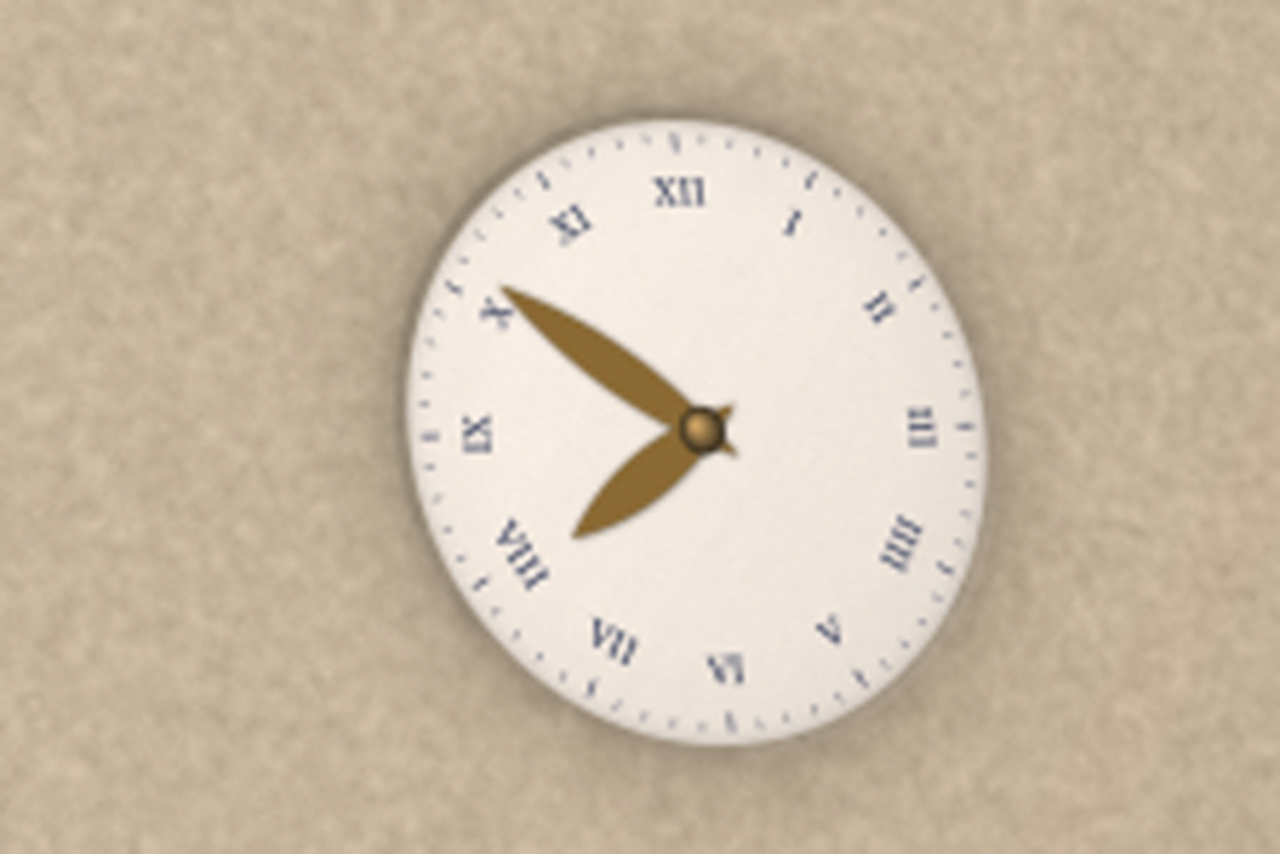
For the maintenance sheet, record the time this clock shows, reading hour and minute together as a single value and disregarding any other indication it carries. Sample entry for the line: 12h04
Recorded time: 7h51
